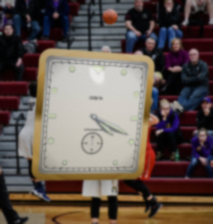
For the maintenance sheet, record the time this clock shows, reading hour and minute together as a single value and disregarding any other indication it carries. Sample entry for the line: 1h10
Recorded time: 4h19
